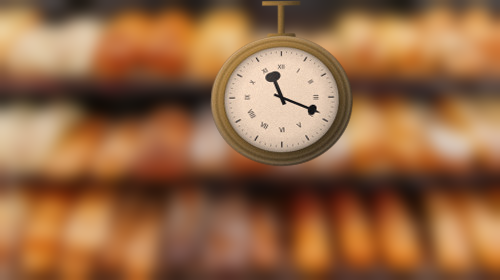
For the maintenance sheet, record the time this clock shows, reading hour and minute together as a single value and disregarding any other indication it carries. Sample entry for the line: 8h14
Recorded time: 11h19
